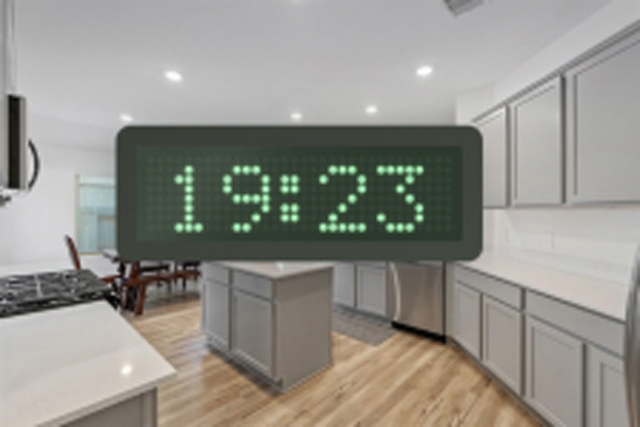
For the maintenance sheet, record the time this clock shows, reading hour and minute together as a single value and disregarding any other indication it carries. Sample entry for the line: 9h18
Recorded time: 19h23
